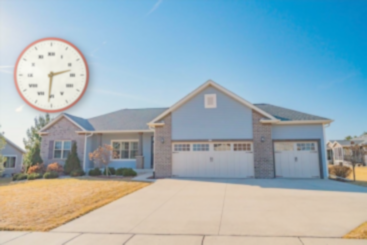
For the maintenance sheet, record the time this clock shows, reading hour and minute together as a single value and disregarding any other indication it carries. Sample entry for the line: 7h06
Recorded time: 2h31
